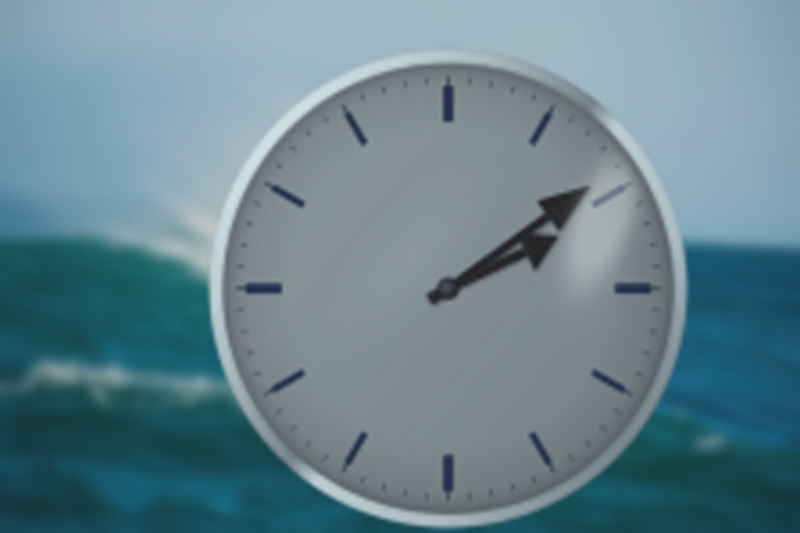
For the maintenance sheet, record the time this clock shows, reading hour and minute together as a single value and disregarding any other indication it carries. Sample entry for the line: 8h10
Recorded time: 2h09
